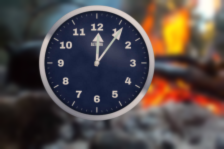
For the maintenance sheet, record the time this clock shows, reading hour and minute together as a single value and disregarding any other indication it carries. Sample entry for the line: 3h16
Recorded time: 12h06
